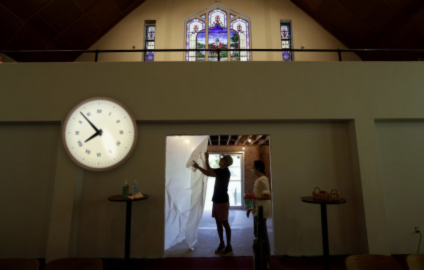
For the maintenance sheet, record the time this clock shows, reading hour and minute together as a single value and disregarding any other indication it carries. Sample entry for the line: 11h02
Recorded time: 7h53
